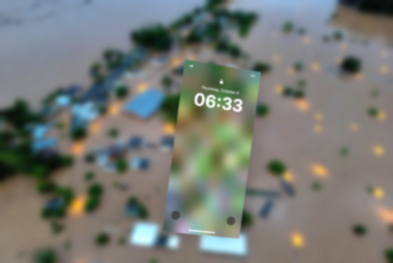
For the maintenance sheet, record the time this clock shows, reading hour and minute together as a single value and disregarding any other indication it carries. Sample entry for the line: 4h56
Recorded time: 6h33
